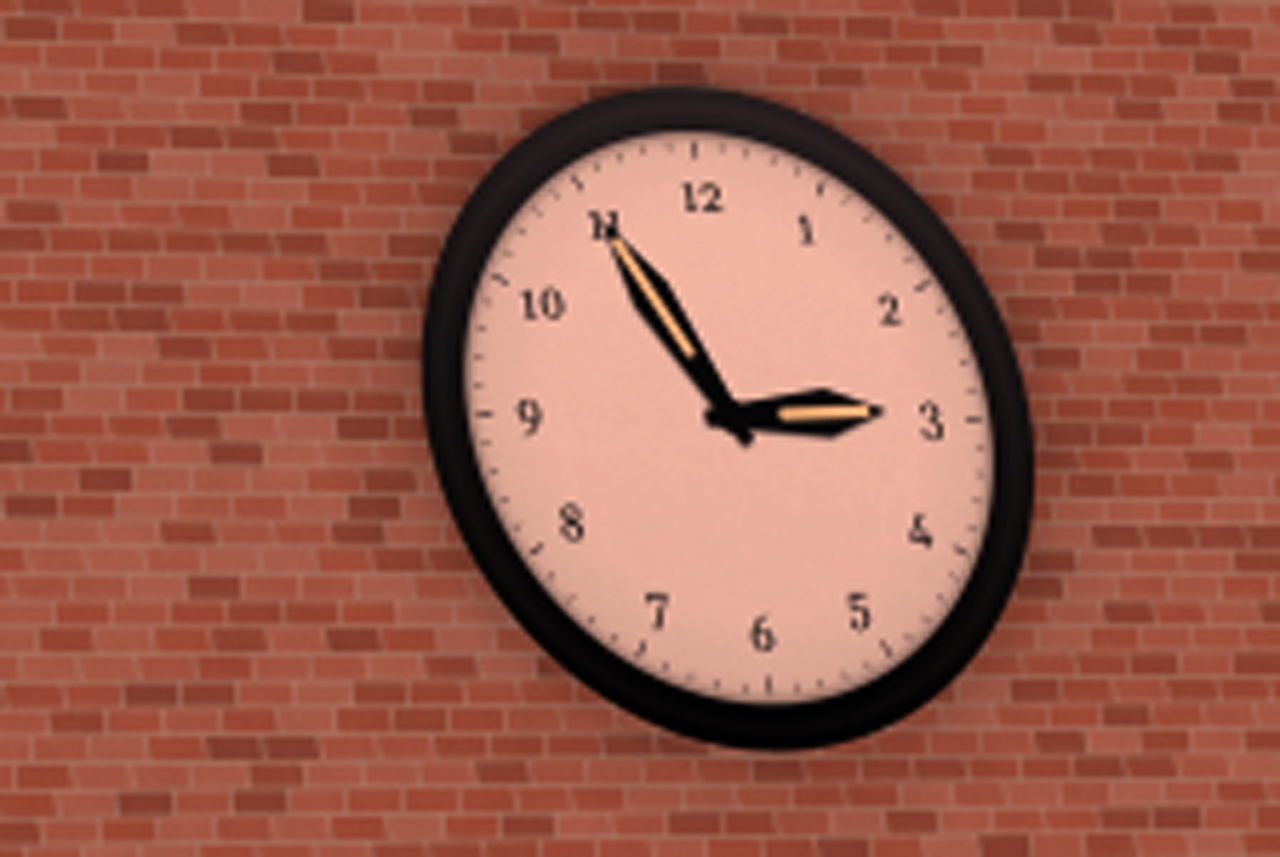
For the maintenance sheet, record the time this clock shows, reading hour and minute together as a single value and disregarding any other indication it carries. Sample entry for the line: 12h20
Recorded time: 2h55
